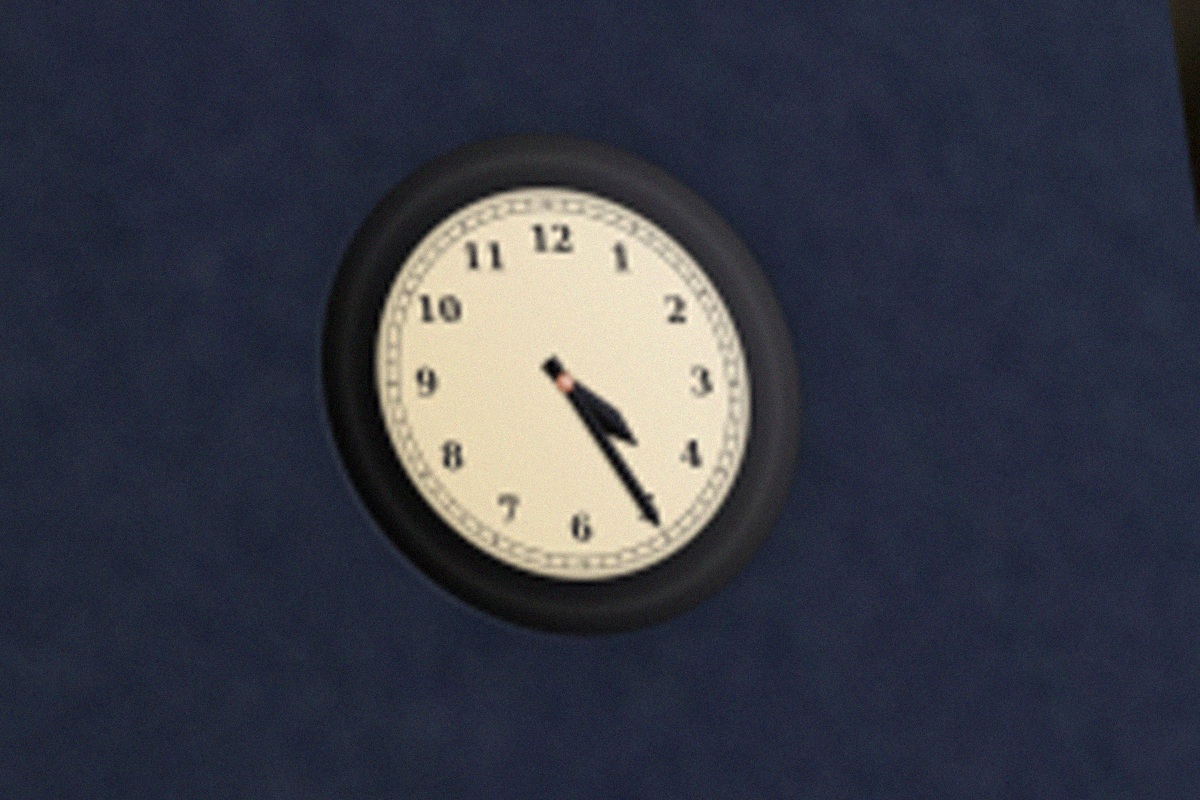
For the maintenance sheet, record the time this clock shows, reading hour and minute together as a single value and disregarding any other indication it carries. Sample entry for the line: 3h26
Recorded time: 4h25
